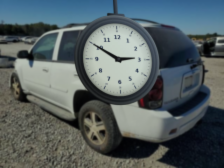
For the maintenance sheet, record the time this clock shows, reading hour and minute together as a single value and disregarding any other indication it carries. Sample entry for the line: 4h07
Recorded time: 2h50
